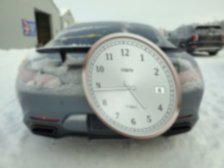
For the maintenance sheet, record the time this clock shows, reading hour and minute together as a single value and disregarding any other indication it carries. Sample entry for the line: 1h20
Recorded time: 4h44
